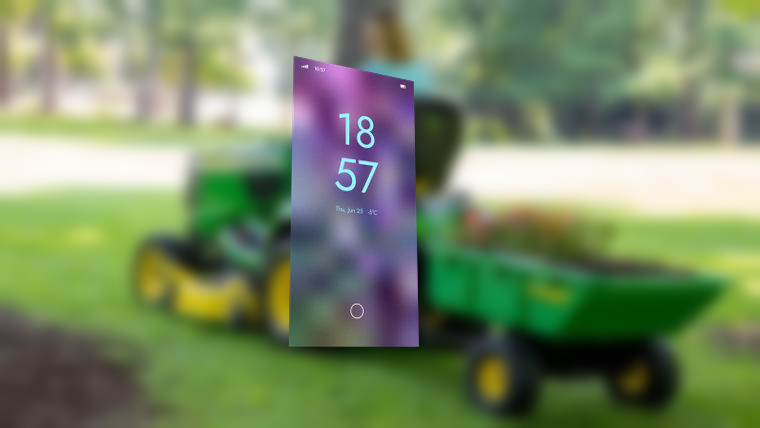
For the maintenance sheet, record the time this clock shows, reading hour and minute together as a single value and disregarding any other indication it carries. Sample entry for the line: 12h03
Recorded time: 18h57
